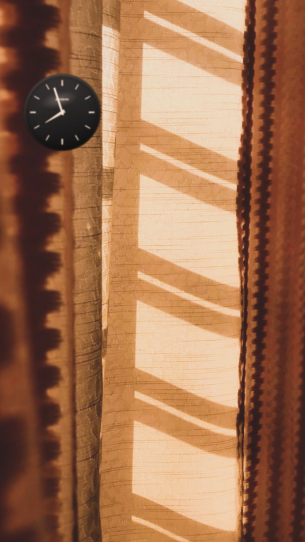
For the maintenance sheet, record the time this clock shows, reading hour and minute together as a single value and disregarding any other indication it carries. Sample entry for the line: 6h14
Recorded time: 7h57
